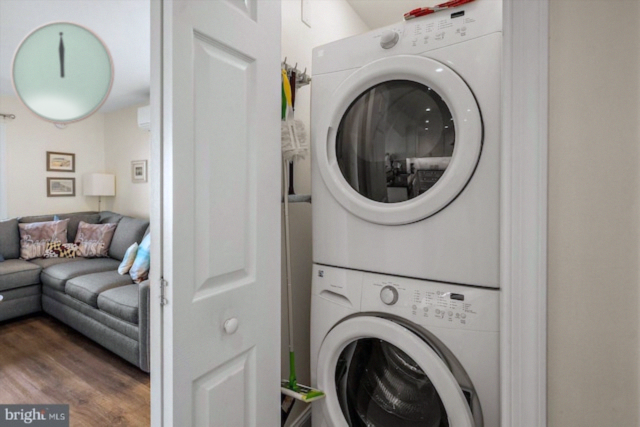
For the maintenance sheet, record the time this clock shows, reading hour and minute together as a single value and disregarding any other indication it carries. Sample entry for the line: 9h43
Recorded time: 12h00
